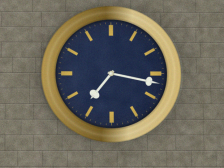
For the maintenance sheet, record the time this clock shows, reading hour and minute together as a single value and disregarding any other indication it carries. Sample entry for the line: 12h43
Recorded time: 7h17
